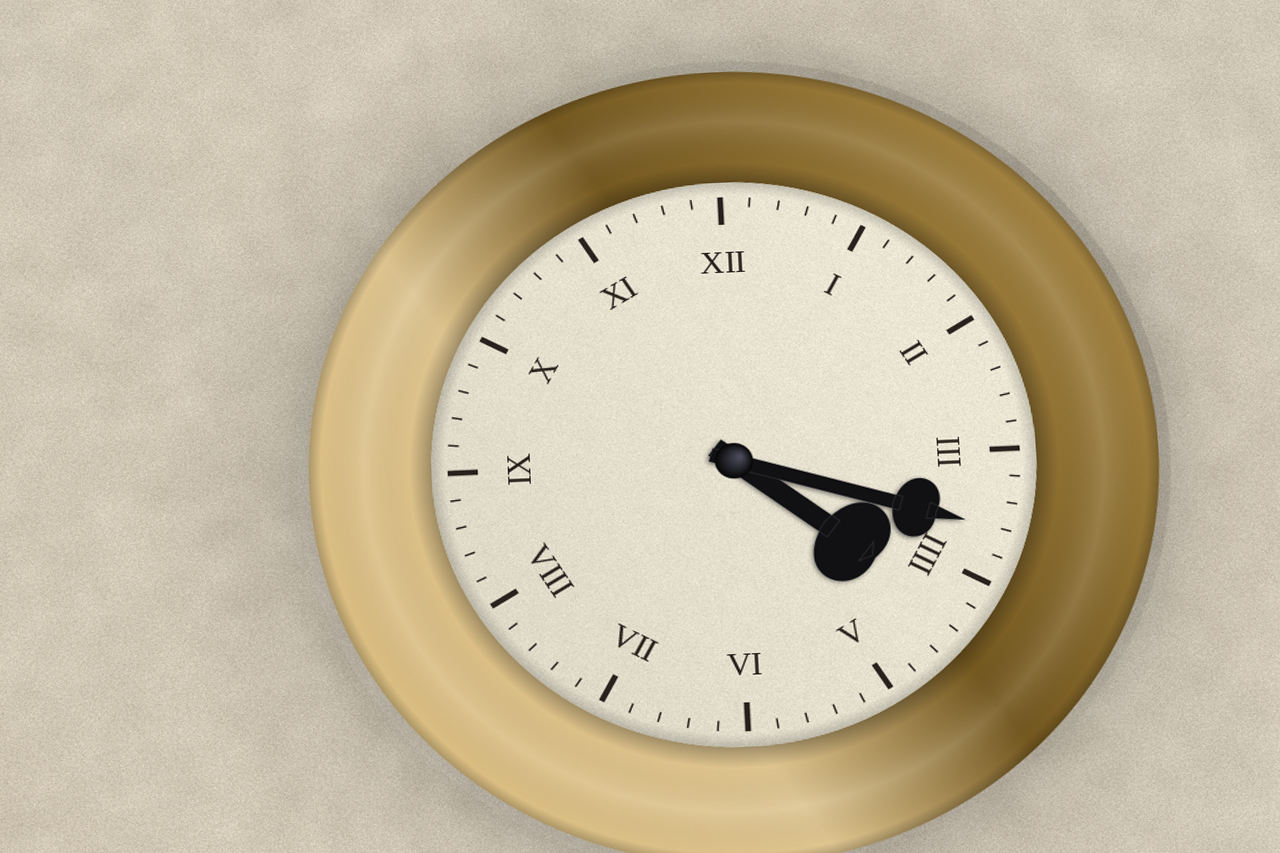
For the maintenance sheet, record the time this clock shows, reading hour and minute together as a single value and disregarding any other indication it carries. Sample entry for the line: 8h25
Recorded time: 4h18
